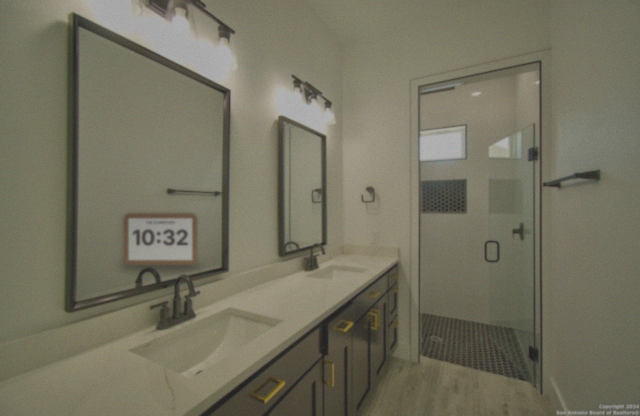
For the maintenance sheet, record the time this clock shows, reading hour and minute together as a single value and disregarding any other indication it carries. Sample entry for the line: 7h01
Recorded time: 10h32
